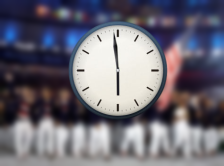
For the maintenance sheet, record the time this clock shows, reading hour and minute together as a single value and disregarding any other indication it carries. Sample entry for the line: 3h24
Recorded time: 5h59
